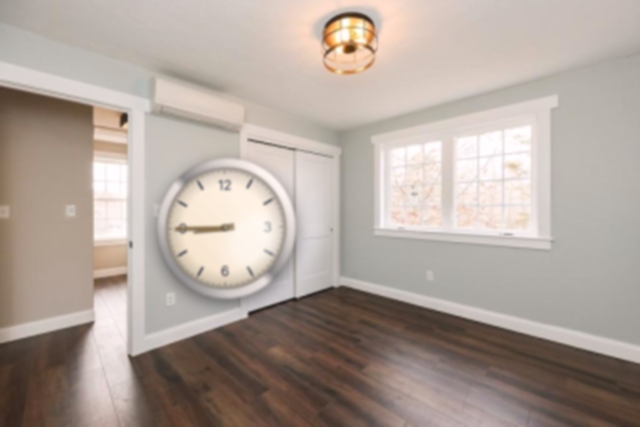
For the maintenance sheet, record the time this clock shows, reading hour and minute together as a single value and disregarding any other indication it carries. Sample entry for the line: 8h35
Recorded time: 8h45
